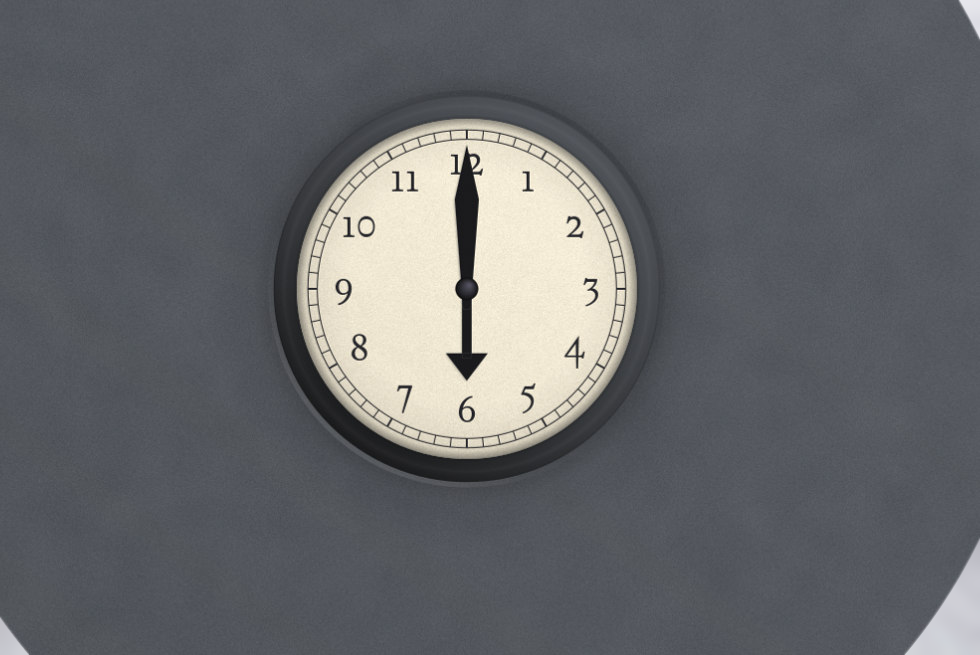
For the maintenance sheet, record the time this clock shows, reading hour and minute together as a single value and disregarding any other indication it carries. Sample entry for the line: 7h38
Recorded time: 6h00
